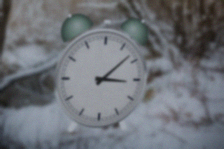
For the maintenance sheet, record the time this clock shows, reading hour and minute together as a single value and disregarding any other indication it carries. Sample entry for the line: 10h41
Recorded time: 3h08
